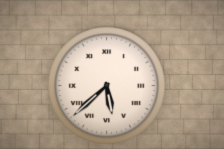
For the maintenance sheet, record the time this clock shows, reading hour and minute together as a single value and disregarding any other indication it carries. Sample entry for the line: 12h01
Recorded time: 5h38
